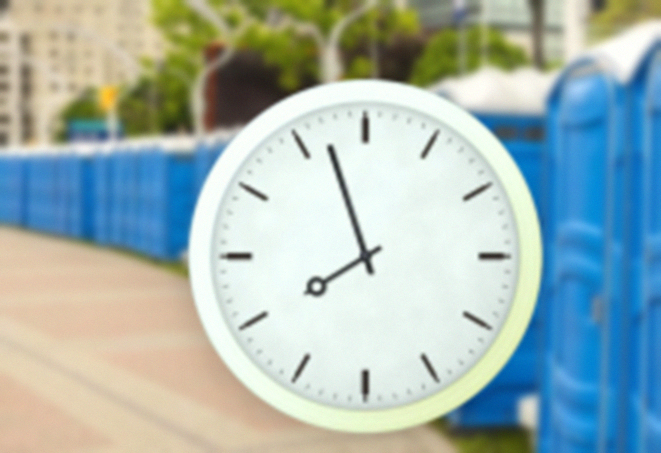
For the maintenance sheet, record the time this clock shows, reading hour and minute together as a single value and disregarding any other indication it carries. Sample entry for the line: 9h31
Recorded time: 7h57
